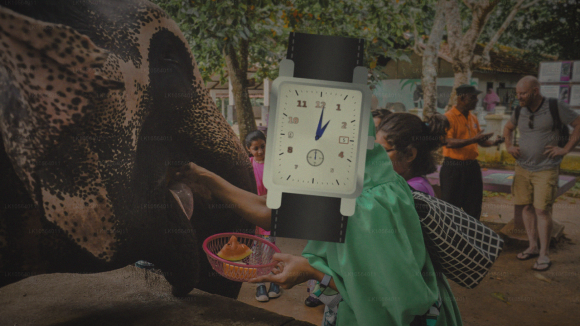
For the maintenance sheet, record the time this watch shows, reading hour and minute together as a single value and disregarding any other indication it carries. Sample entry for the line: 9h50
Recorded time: 1h01
